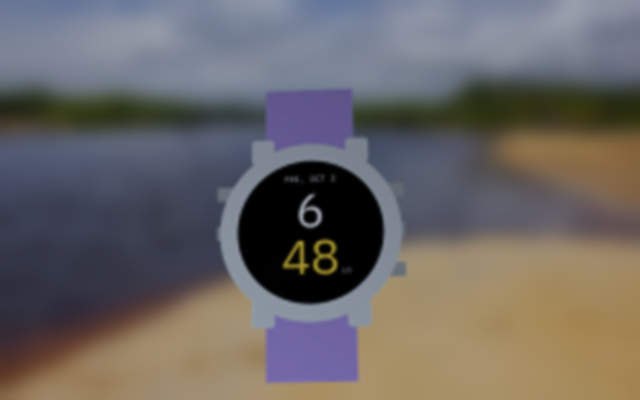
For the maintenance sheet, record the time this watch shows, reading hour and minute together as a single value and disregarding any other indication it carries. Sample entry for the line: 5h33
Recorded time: 6h48
